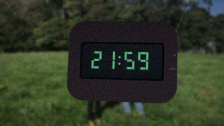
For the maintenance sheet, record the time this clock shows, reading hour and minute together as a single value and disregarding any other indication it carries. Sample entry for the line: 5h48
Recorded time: 21h59
